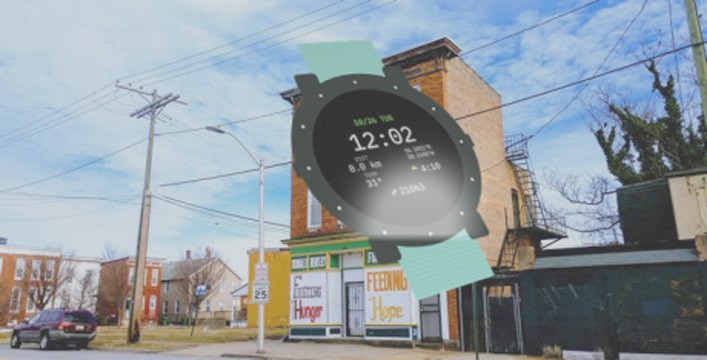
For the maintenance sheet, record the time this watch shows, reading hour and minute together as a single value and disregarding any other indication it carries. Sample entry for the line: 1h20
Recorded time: 12h02
